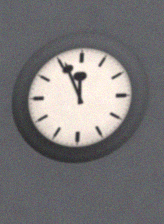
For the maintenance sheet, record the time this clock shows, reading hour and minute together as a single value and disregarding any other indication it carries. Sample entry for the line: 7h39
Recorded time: 11h56
